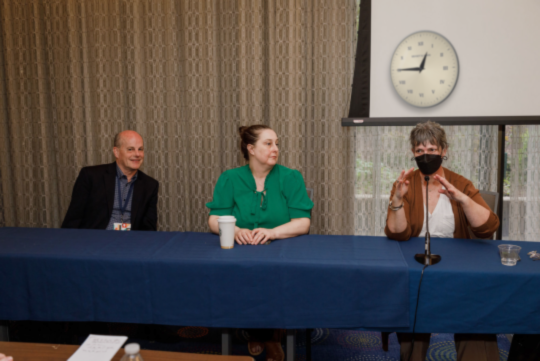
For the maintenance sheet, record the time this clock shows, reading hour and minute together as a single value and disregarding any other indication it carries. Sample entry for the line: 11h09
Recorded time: 12h45
